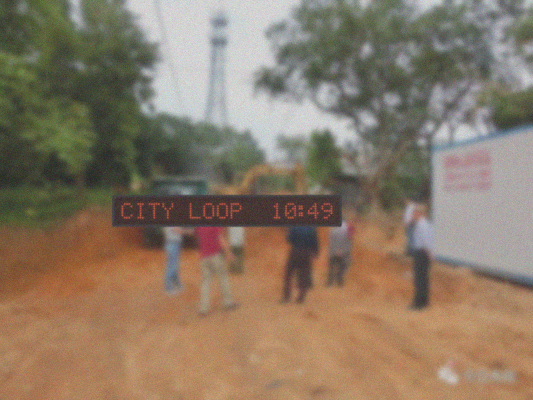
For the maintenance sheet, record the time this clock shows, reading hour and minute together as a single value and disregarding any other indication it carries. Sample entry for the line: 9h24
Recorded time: 10h49
